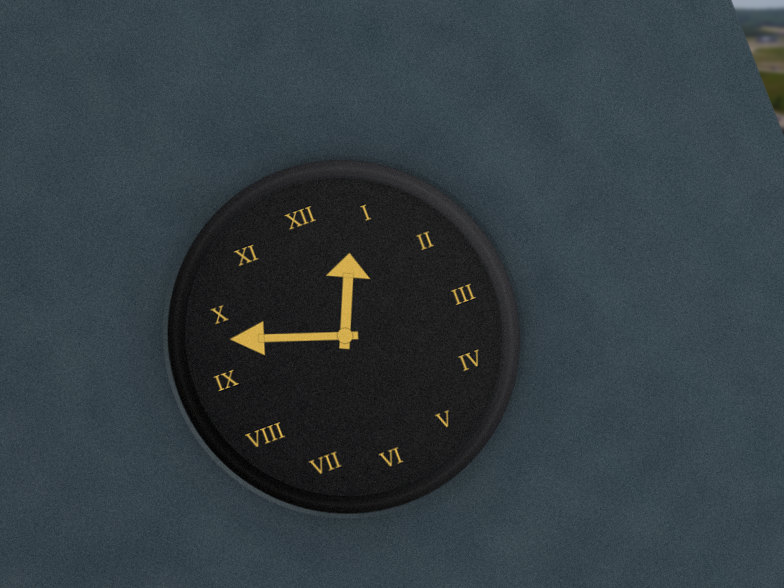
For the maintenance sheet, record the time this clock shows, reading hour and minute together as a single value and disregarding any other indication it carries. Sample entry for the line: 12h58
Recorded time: 12h48
